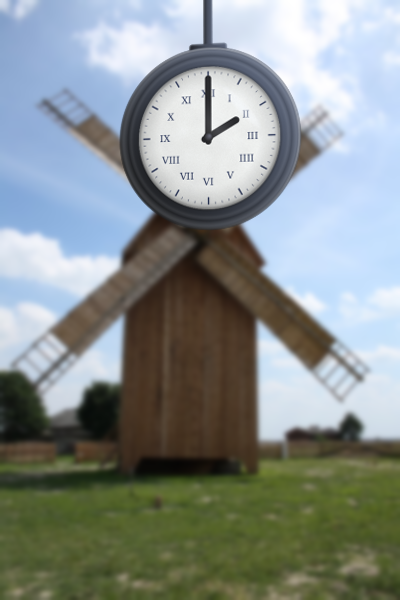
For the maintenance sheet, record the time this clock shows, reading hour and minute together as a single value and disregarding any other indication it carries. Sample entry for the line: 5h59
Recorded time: 2h00
